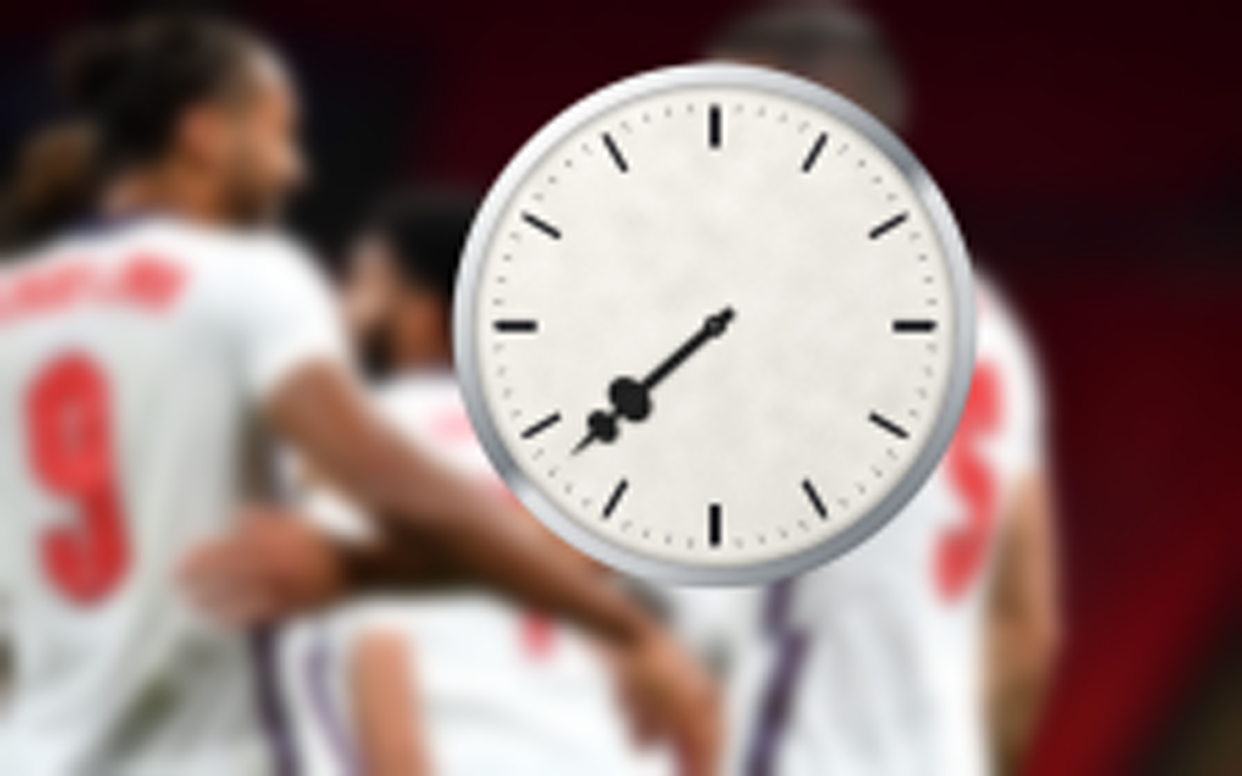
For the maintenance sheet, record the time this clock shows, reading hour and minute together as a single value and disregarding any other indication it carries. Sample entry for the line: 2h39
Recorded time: 7h38
